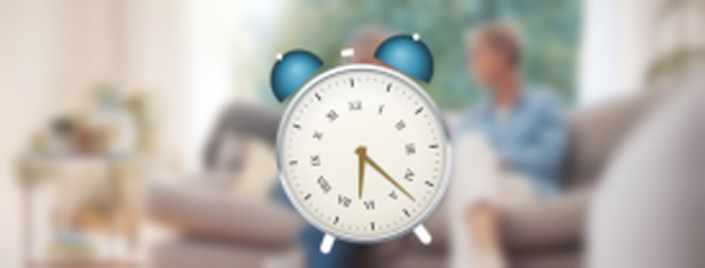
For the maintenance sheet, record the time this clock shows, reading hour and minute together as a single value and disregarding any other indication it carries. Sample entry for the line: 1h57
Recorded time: 6h23
